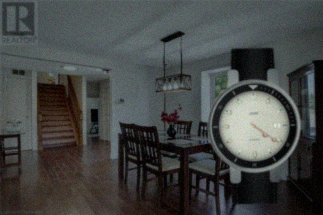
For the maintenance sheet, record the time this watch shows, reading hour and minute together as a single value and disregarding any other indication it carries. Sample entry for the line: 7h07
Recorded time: 4h21
